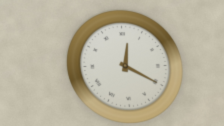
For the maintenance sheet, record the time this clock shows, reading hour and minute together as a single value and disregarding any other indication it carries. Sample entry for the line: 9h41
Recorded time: 12h20
